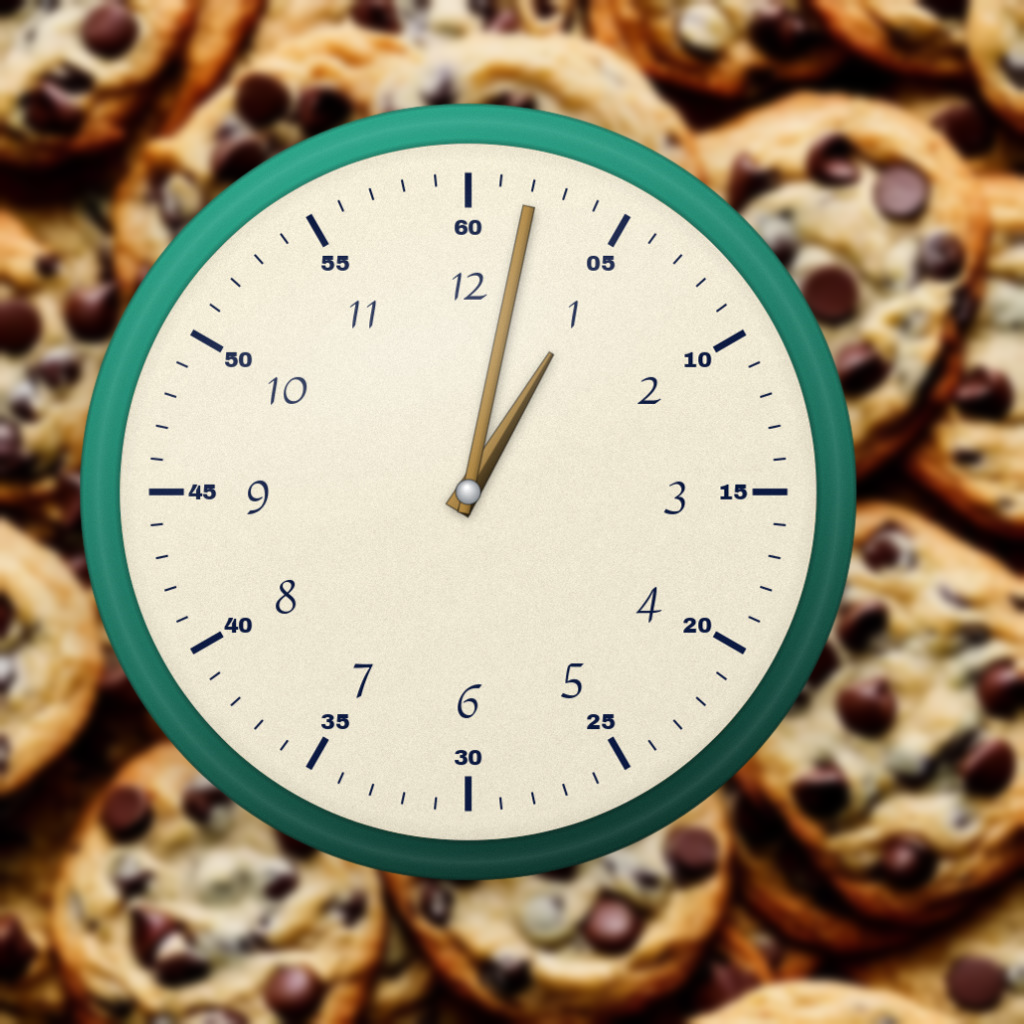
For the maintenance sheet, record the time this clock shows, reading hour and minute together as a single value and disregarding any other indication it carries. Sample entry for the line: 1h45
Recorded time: 1h02
